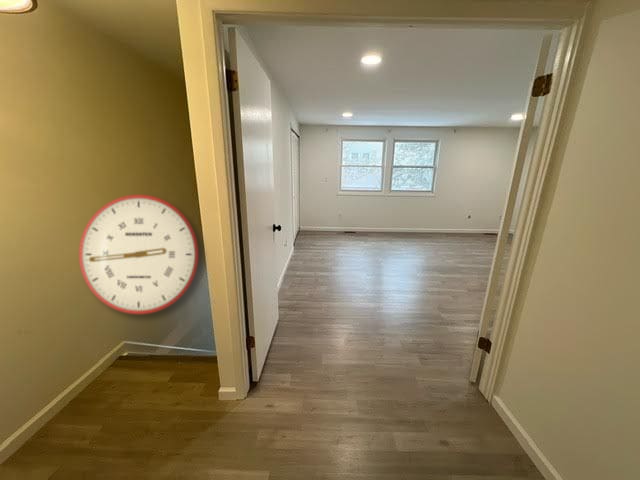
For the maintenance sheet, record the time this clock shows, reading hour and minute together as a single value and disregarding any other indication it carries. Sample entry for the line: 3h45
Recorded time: 2h44
